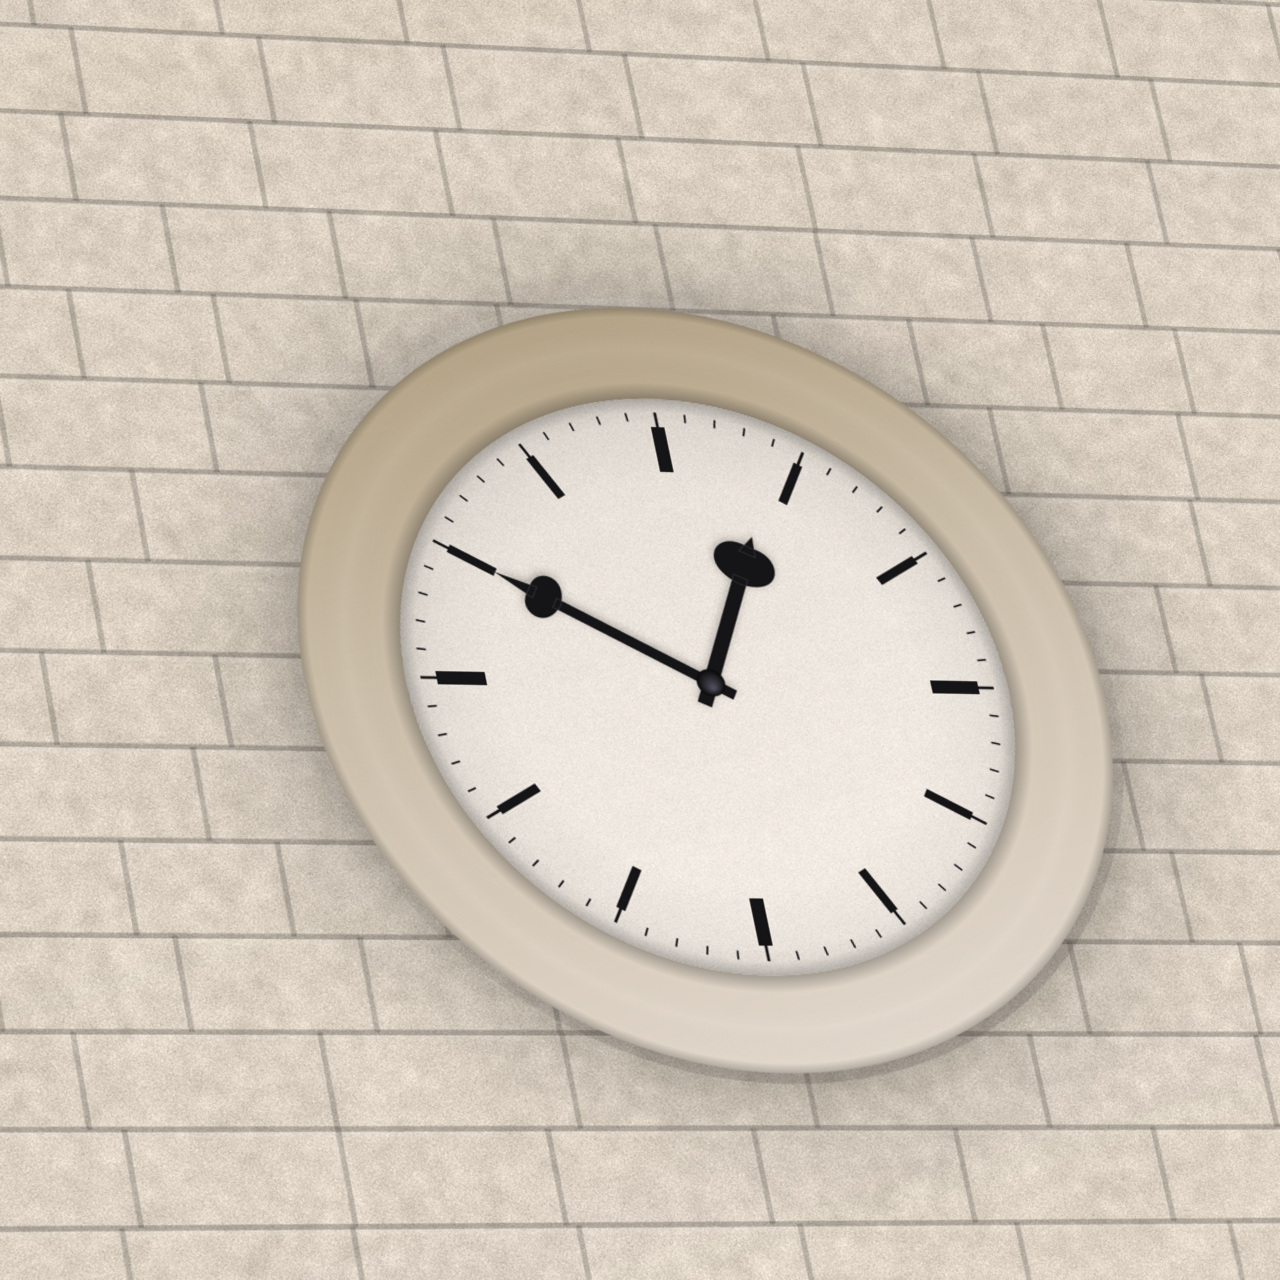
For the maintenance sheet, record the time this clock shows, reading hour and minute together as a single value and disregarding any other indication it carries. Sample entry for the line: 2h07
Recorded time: 12h50
